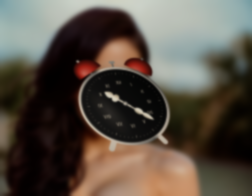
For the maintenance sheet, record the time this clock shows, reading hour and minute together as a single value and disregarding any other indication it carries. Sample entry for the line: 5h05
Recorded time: 10h22
